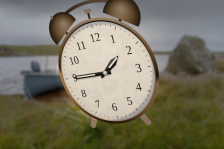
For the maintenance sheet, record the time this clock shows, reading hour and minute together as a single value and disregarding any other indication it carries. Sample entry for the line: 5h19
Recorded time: 1h45
